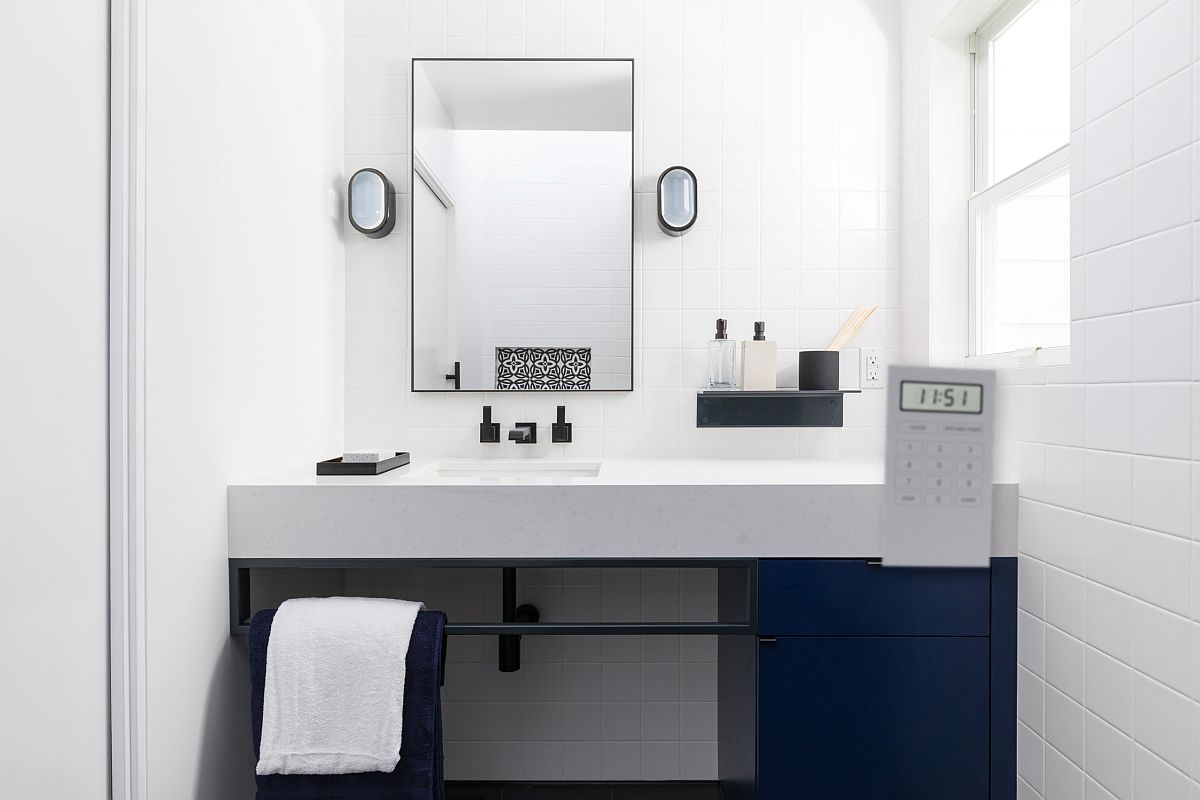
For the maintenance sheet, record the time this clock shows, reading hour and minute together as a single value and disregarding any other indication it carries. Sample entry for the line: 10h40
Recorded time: 11h51
